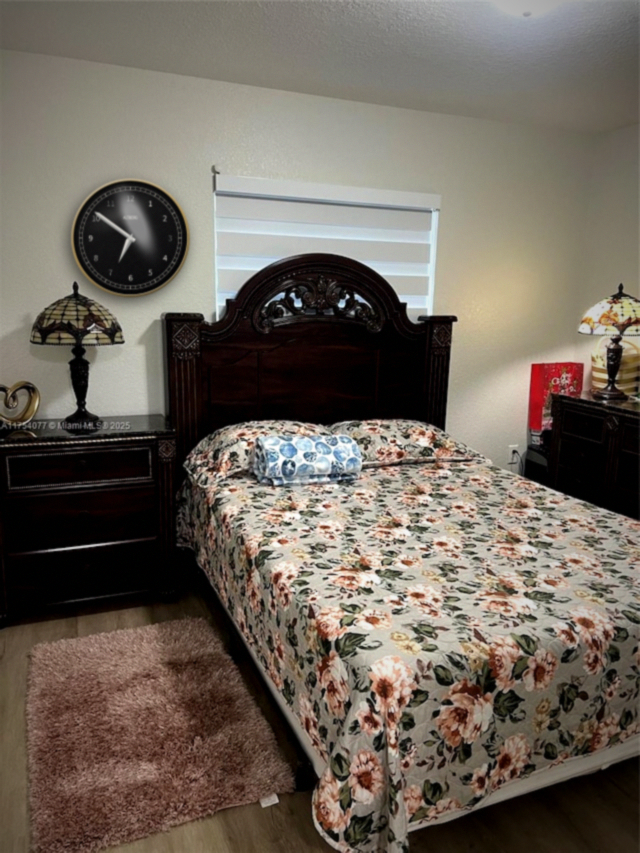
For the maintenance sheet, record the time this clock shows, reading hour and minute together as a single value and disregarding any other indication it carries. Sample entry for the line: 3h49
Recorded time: 6h51
